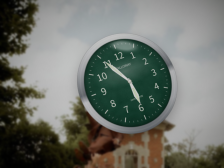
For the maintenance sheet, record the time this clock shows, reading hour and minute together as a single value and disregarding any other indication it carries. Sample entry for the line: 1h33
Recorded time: 5h55
